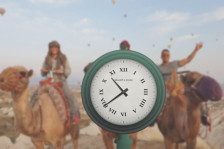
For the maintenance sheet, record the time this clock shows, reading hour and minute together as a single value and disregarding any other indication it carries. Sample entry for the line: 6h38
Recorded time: 10h39
